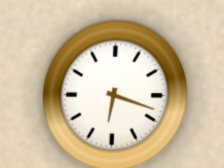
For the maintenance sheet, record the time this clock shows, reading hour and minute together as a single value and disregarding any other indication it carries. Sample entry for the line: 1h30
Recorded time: 6h18
